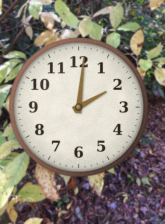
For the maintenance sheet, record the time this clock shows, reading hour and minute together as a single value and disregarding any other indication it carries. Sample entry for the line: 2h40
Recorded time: 2h01
